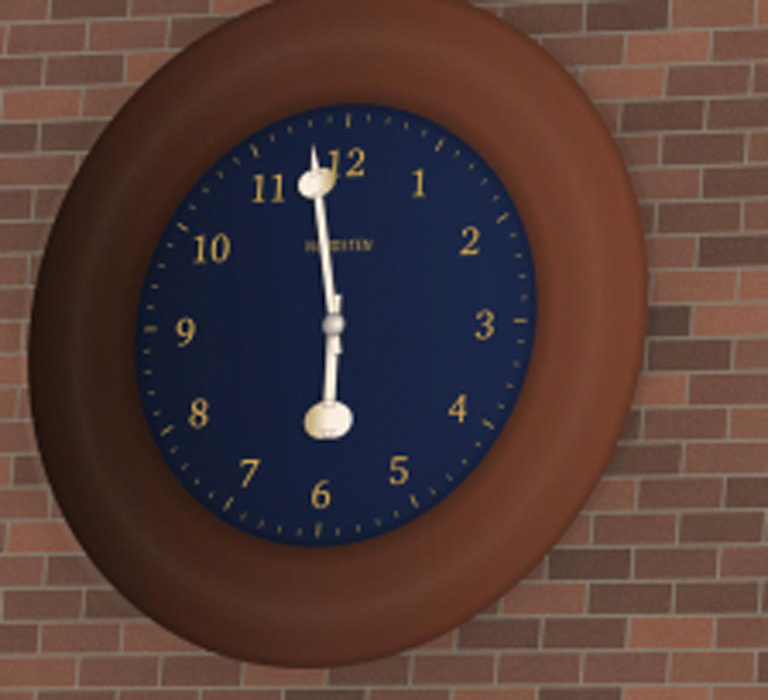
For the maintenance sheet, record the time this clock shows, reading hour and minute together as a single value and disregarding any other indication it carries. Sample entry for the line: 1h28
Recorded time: 5h58
